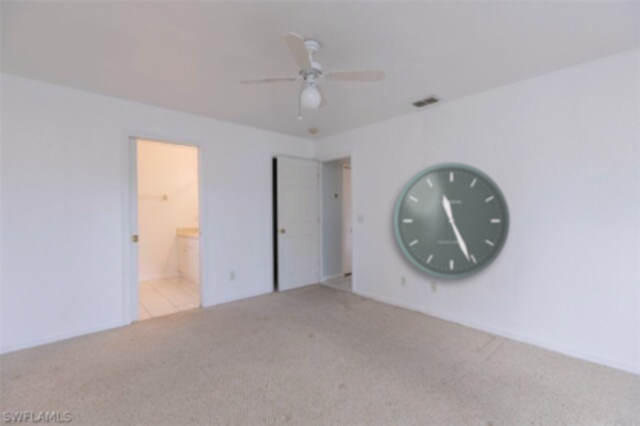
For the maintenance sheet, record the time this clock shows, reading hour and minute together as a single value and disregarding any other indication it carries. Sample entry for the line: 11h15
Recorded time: 11h26
